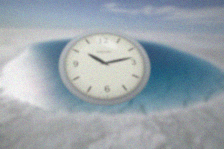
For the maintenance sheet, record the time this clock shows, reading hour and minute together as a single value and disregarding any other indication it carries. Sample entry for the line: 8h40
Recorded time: 10h13
